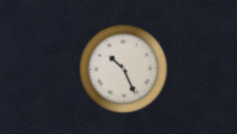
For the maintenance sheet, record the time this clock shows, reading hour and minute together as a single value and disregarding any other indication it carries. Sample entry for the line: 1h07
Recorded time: 10h26
